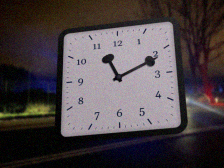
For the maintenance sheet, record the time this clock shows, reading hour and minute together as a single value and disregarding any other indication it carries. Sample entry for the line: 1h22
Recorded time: 11h11
